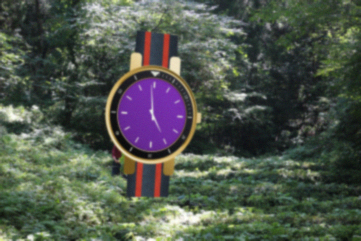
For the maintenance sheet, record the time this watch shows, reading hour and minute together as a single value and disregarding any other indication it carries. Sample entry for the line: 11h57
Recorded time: 4h59
